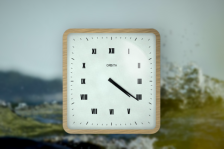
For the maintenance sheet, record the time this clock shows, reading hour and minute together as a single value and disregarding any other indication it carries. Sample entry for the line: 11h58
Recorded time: 4h21
